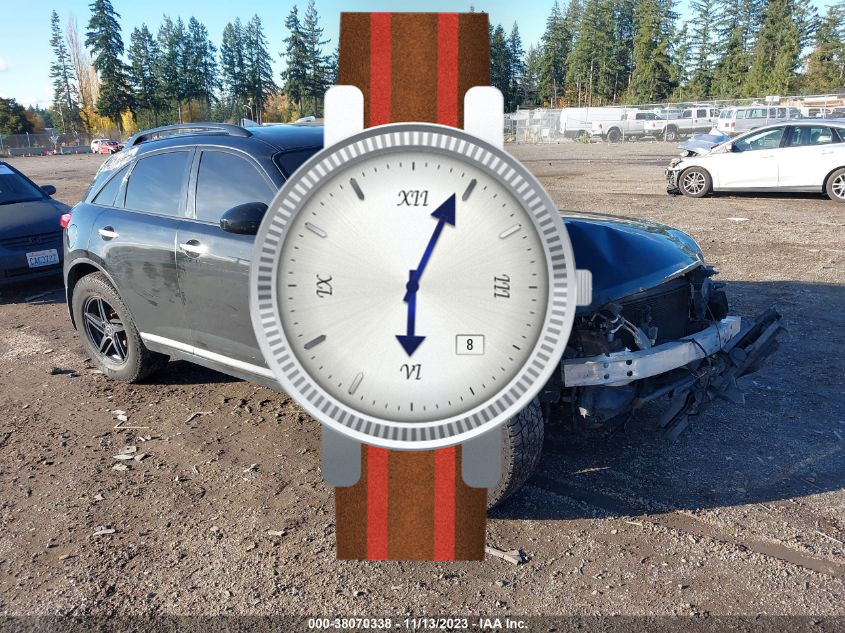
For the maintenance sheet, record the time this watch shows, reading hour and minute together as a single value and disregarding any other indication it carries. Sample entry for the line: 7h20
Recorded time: 6h04
